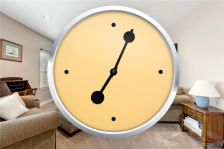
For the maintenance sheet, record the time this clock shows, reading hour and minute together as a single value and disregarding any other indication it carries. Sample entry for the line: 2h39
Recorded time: 7h04
